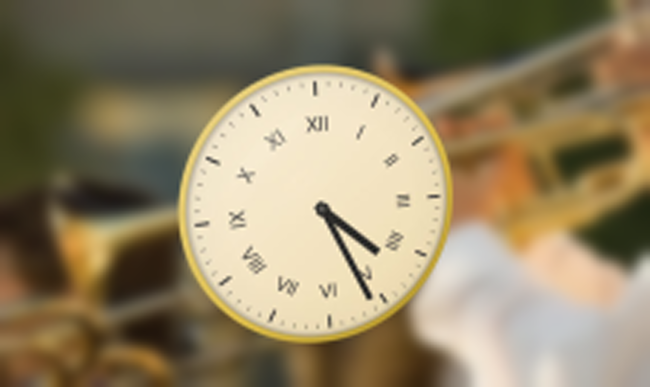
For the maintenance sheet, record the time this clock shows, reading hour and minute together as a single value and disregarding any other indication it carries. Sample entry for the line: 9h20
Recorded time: 4h26
